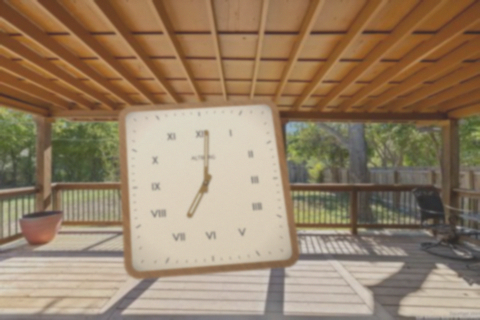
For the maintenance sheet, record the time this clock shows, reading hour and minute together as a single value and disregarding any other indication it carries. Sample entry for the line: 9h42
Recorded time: 7h01
